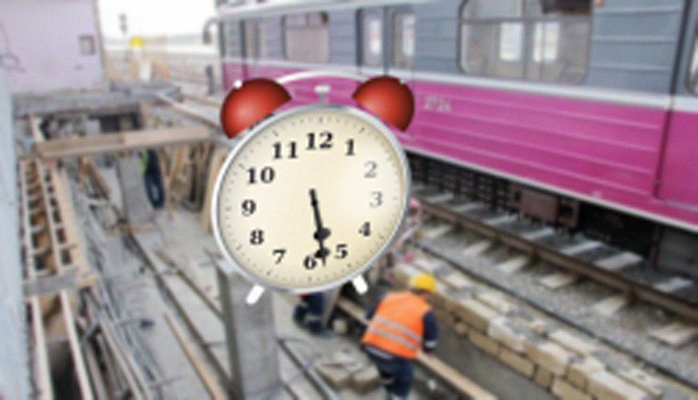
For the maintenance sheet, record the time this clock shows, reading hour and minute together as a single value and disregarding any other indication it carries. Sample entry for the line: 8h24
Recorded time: 5h28
